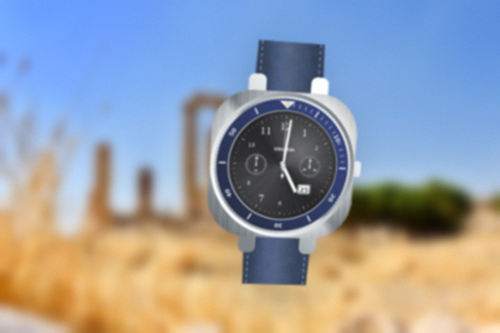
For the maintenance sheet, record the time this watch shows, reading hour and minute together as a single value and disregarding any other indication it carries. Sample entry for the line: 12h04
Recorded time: 5h01
